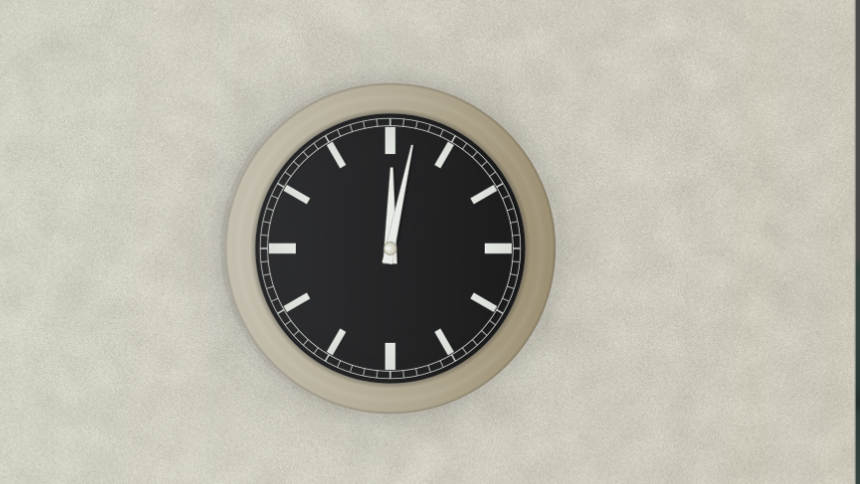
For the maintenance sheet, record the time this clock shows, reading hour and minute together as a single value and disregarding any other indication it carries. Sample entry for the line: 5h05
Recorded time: 12h02
